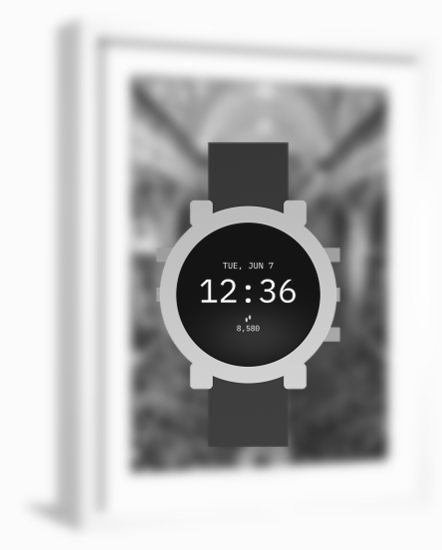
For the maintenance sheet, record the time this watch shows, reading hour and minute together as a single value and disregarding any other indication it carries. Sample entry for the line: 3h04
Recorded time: 12h36
